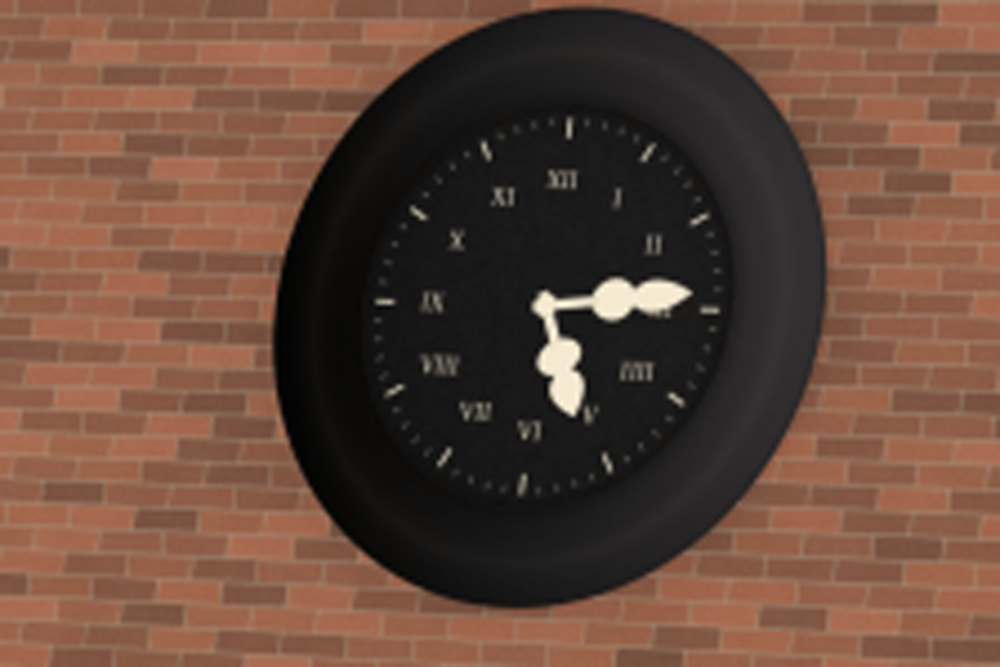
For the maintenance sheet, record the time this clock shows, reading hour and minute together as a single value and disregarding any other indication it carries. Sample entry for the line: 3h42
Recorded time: 5h14
